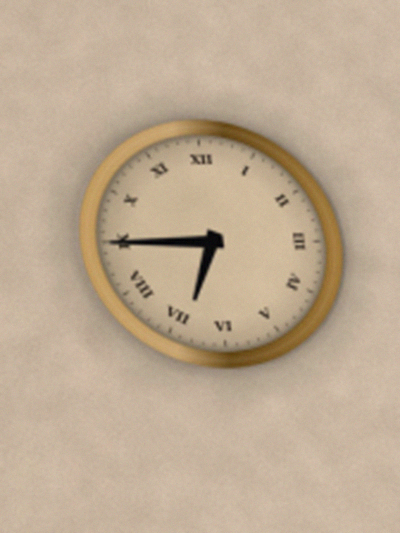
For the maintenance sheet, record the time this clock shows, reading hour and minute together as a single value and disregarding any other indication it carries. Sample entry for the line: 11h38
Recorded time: 6h45
